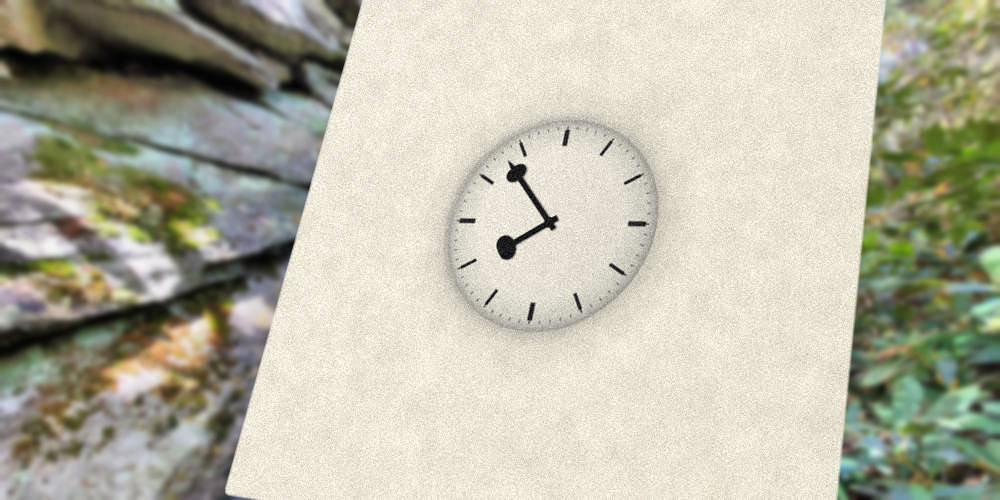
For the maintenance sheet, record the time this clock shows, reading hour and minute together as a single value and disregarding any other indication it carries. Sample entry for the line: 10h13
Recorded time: 7h53
